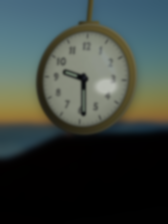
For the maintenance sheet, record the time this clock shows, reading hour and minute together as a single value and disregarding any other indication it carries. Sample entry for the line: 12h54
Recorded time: 9h29
